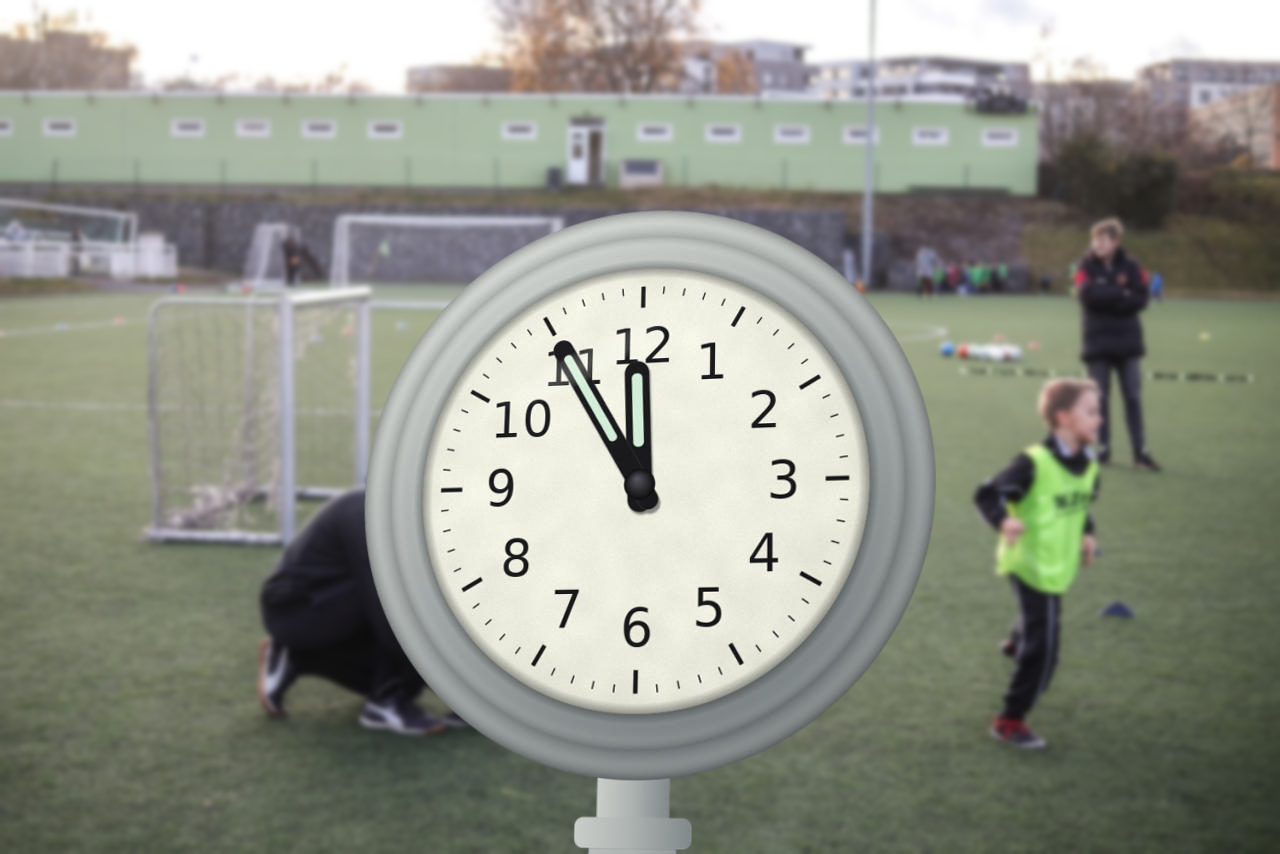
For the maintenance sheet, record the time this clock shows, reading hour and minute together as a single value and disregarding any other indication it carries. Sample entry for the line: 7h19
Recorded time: 11h55
